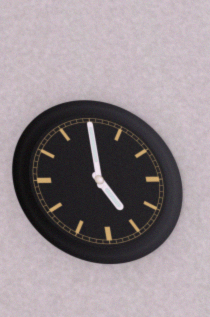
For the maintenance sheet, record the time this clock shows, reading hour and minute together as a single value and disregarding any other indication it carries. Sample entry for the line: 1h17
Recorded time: 5h00
